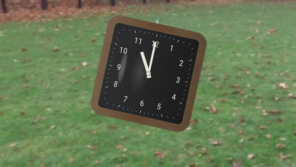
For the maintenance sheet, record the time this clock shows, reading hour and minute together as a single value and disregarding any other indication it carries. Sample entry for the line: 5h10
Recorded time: 11h00
